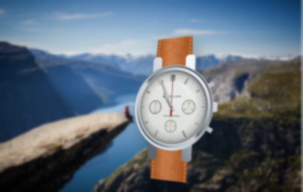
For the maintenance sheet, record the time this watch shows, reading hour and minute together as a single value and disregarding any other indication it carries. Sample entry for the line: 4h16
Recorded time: 10h56
